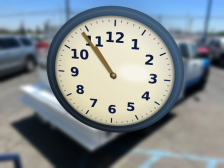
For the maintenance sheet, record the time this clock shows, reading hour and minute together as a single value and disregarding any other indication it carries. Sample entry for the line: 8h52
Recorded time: 10h54
